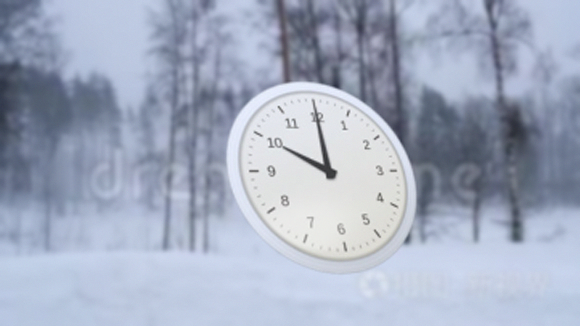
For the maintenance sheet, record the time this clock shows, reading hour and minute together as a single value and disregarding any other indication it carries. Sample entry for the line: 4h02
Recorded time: 10h00
